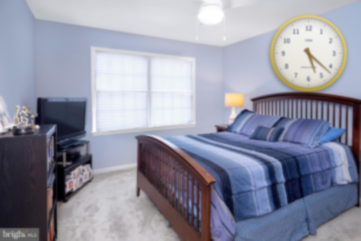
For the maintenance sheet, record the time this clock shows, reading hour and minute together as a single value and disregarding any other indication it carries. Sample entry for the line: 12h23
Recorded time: 5h22
